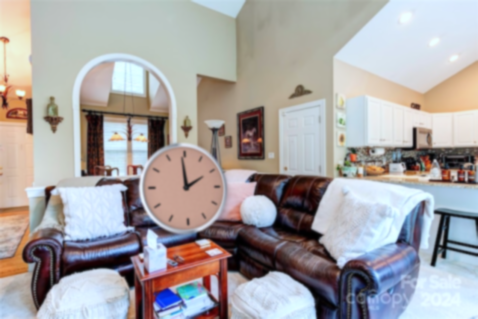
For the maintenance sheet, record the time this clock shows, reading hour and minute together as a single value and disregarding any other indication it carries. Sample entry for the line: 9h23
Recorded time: 1h59
